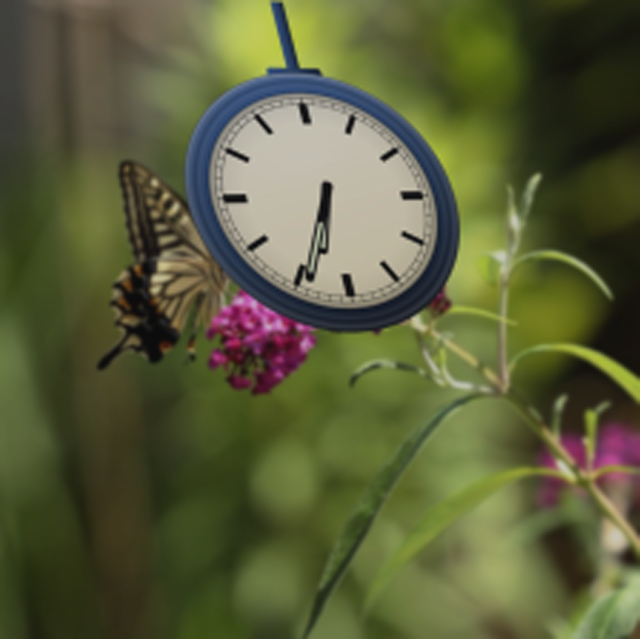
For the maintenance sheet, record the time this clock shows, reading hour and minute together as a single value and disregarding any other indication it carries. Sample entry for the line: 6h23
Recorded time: 6h34
